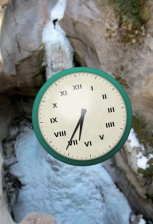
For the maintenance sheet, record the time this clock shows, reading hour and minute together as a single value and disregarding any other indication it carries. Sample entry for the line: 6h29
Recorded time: 6h36
